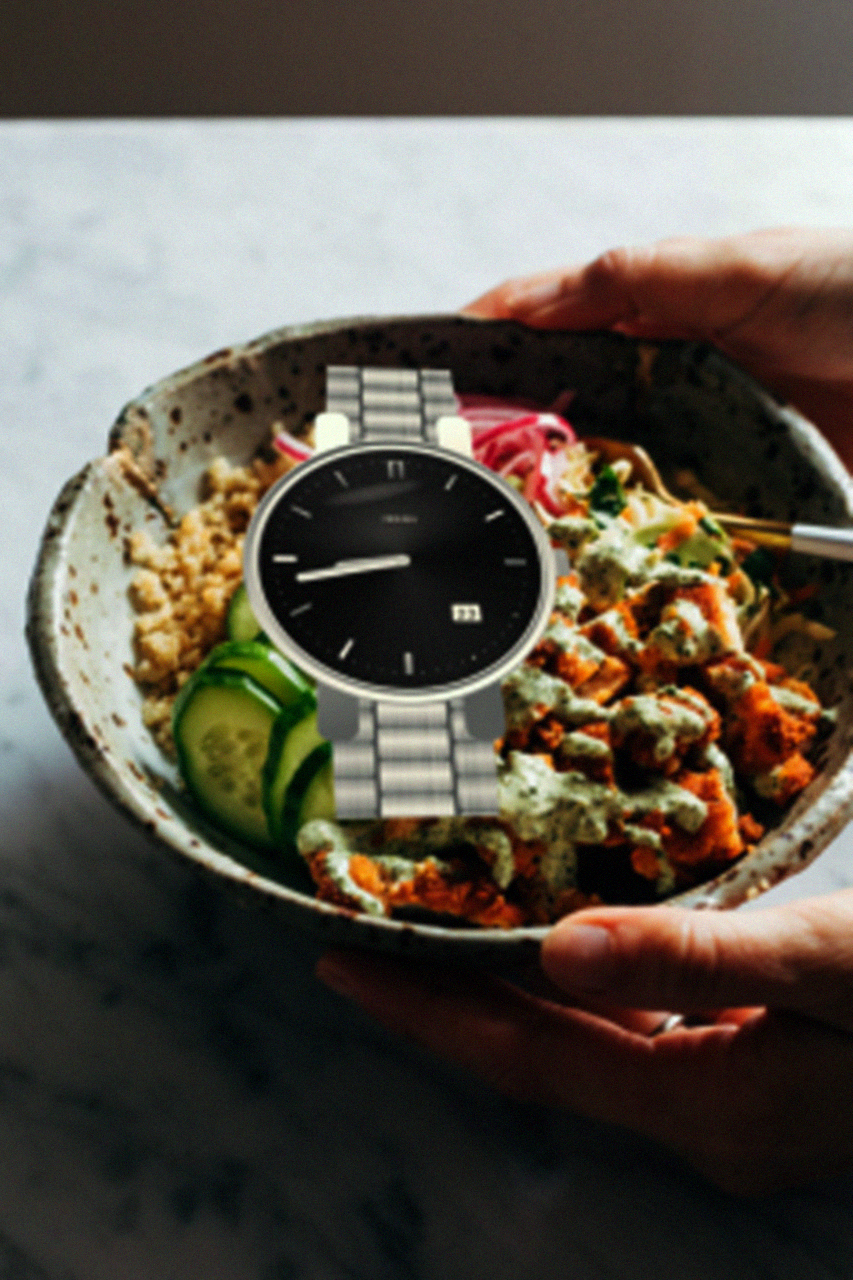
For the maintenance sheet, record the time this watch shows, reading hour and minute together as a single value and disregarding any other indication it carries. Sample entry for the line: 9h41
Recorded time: 8h43
